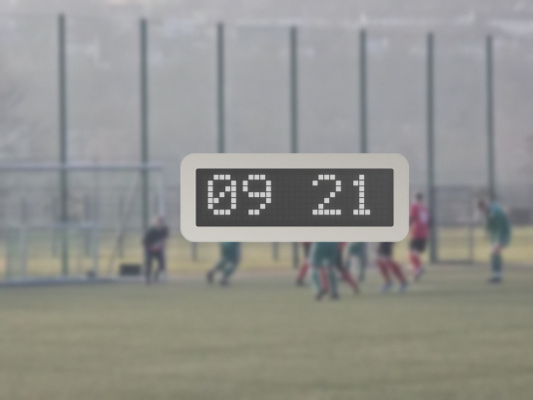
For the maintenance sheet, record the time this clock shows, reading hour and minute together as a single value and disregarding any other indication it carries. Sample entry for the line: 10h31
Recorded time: 9h21
